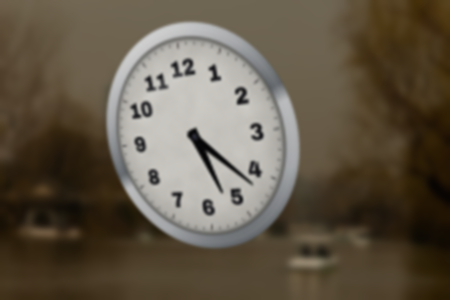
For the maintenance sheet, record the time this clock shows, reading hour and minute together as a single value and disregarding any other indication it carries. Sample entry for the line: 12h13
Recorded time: 5h22
